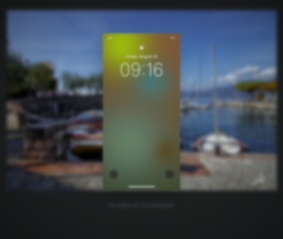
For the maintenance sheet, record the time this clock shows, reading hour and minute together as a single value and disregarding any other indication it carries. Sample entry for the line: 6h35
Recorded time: 9h16
